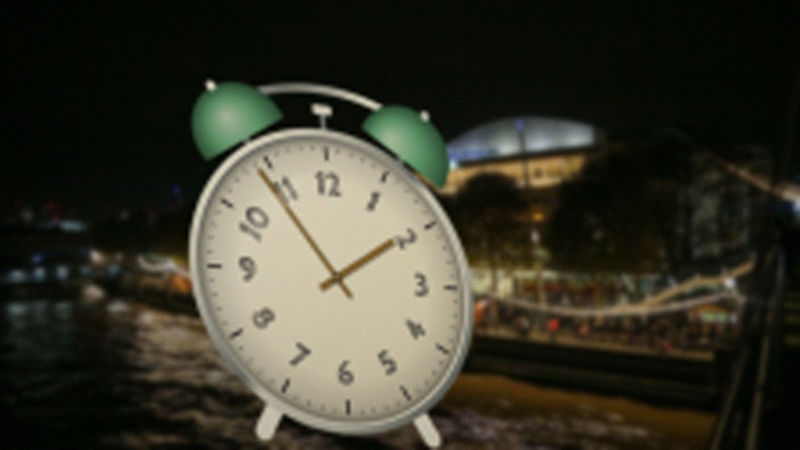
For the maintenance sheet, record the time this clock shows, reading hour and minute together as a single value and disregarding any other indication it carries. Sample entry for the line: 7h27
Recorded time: 1h54
